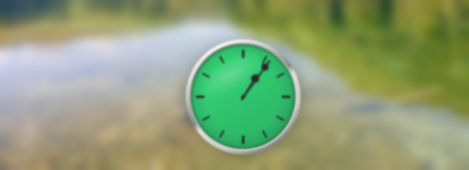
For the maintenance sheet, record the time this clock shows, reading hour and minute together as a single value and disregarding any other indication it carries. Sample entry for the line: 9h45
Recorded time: 1h06
